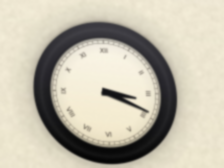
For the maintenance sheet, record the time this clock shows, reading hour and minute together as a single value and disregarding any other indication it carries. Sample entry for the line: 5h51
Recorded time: 3h19
